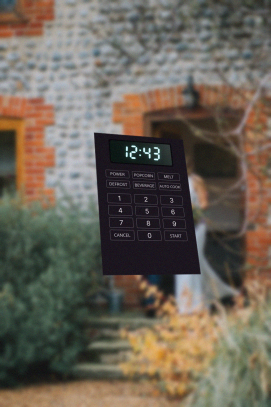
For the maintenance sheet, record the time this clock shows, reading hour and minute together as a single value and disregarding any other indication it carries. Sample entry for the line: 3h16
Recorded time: 12h43
